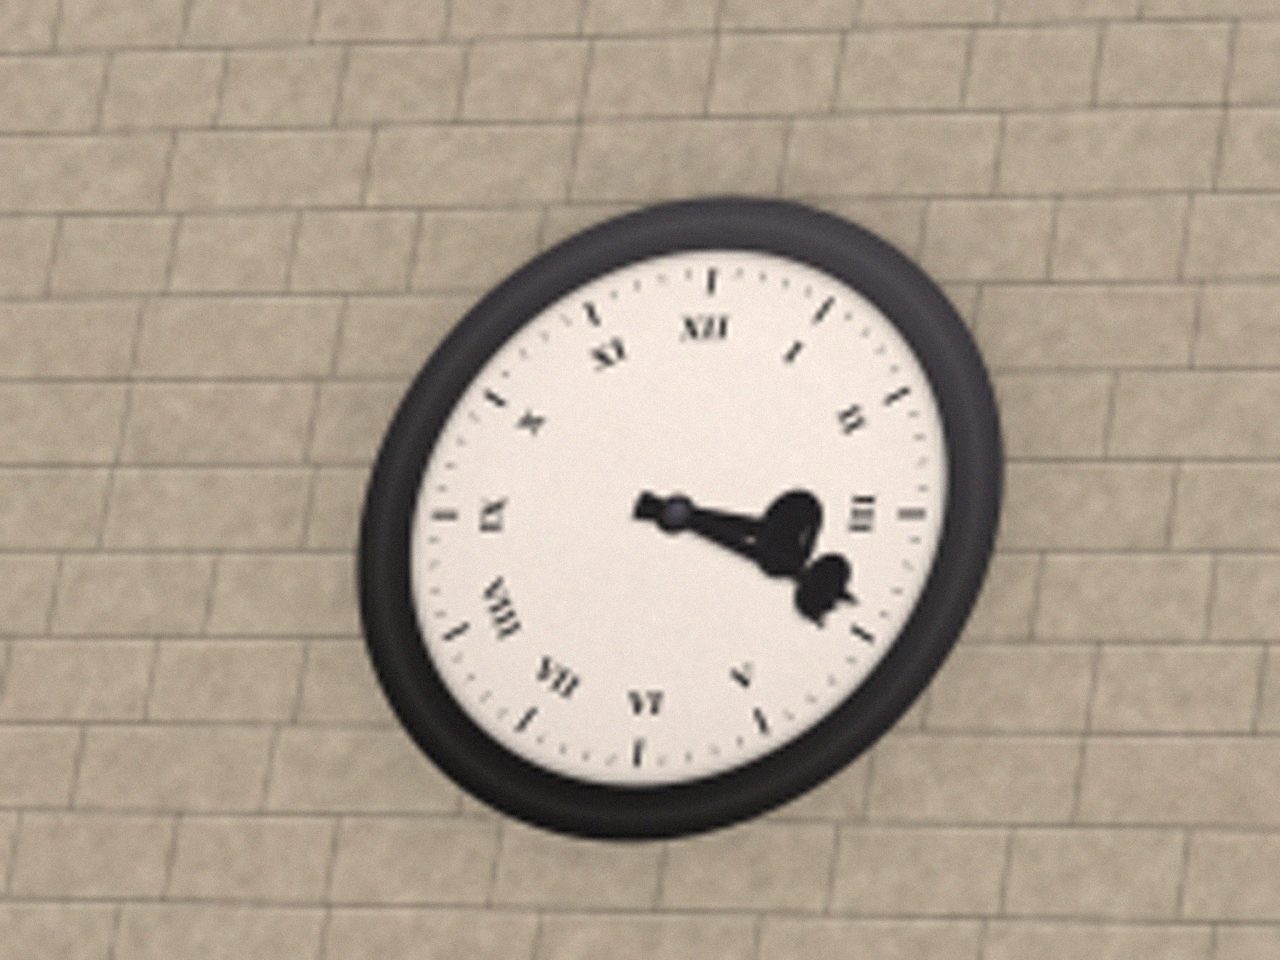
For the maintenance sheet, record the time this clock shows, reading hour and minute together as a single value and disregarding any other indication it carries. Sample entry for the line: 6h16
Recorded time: 3h19
